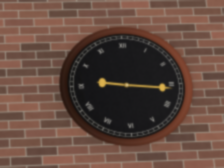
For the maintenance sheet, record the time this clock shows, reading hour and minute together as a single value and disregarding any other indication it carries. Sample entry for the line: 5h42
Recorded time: 9h16
